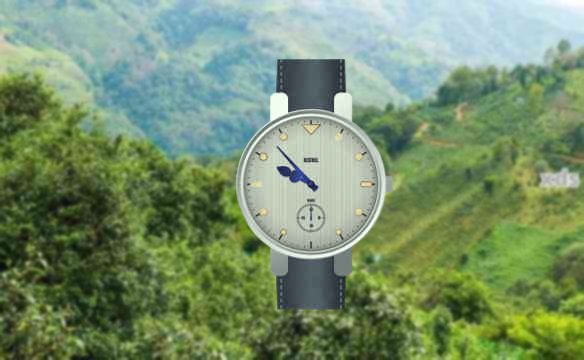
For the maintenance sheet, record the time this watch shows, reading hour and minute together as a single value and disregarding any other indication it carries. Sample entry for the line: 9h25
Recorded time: 9h53
